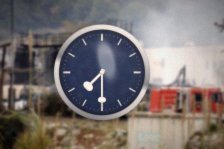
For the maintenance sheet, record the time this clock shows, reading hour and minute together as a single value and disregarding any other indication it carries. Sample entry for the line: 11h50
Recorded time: 7h30
